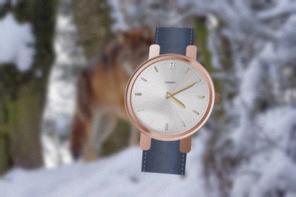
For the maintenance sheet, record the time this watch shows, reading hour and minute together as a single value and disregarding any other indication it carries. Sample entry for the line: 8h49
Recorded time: 4h10
